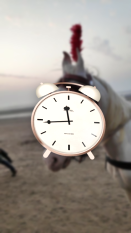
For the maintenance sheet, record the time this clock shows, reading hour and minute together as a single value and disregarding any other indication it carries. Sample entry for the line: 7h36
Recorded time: 11h44
